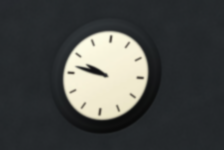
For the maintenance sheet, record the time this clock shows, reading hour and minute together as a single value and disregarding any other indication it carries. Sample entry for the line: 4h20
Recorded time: 9h47
